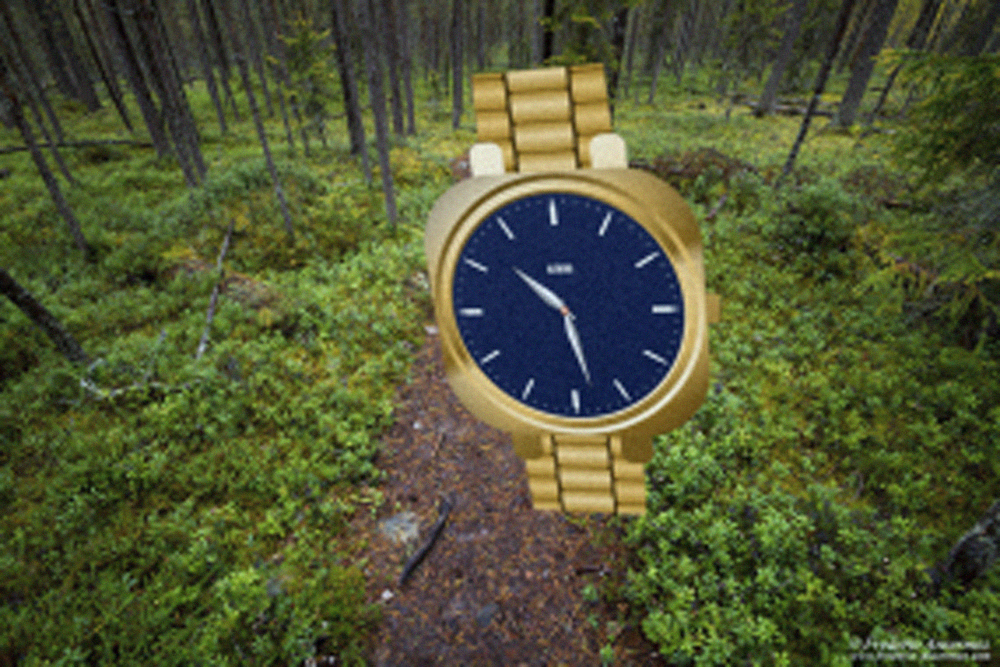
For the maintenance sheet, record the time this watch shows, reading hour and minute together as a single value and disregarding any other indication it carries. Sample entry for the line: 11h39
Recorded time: 10h28
